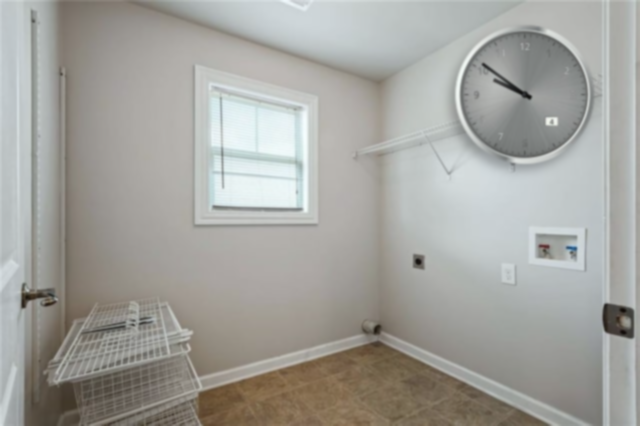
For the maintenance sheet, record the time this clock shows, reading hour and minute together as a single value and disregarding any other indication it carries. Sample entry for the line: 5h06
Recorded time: 9h51
